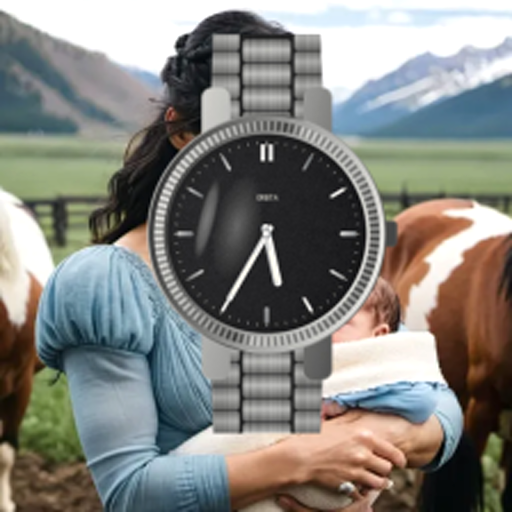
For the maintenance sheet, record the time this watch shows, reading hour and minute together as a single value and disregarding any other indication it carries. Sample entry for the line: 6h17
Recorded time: 5h35
